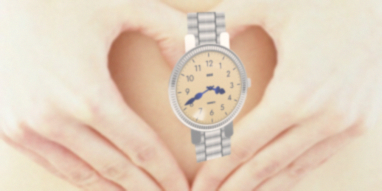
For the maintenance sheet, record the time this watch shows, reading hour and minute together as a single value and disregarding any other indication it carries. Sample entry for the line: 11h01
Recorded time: 3h41
